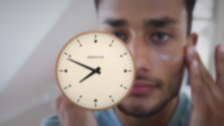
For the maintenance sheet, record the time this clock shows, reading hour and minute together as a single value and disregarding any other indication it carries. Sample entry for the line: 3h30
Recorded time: 7h49
